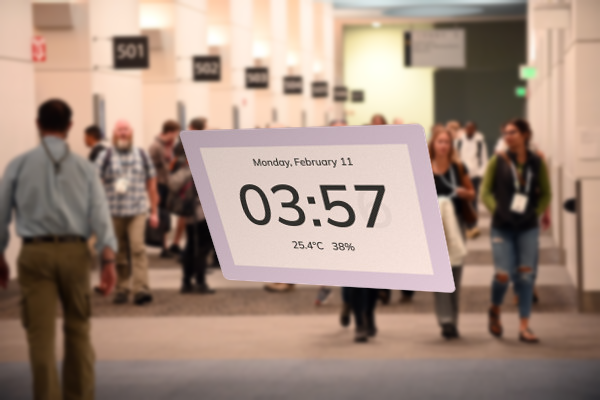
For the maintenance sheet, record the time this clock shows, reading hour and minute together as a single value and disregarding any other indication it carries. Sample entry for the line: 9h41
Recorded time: 3h57
